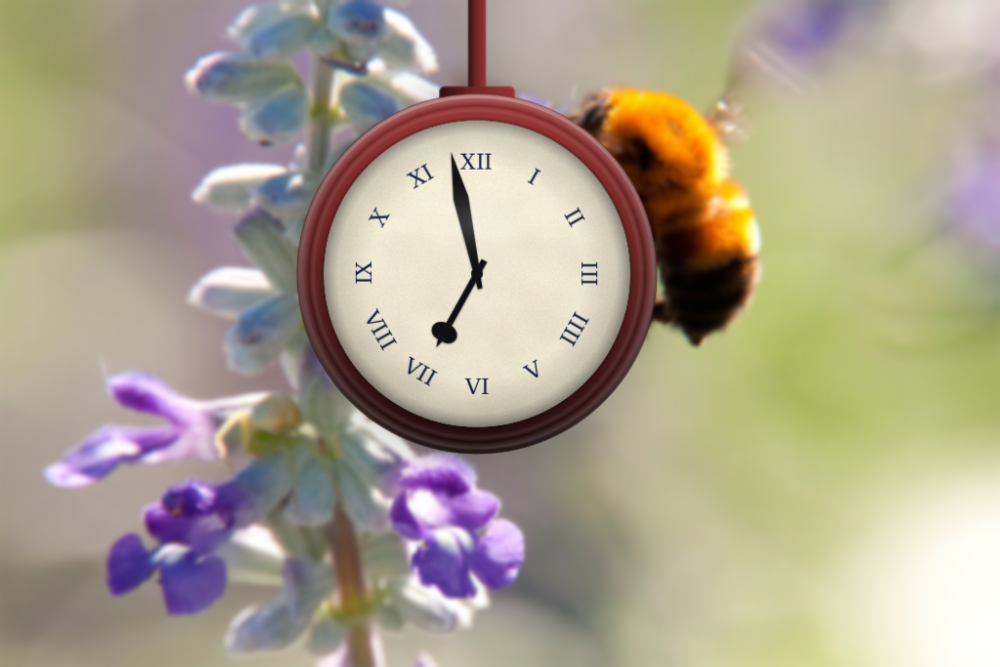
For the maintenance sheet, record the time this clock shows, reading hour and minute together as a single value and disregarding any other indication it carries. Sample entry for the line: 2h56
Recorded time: 6h58
